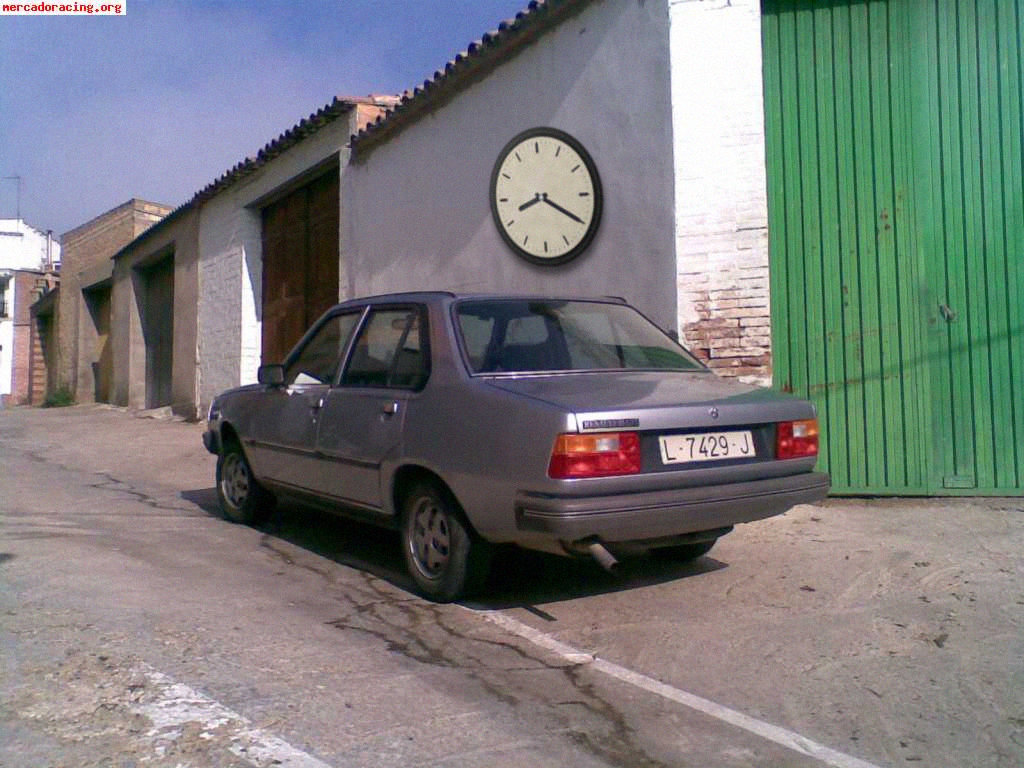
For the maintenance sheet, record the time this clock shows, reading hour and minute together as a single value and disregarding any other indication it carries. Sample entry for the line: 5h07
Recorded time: 8h20
